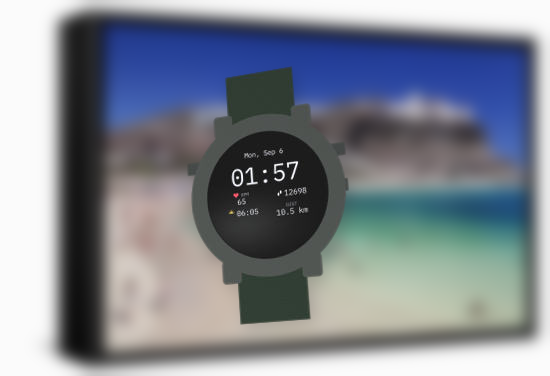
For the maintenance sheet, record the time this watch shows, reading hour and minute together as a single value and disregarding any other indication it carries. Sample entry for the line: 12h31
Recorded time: 1h57
